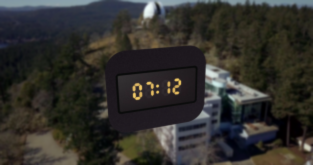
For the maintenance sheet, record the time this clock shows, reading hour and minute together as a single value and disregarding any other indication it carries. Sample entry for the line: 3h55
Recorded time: 7h12
